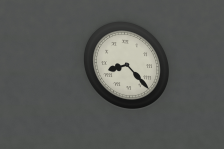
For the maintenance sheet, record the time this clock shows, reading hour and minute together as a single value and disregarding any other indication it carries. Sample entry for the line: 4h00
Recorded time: 8h23
